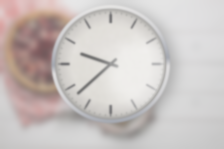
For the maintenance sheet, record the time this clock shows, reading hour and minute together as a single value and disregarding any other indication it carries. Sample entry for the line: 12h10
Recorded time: 9h38
